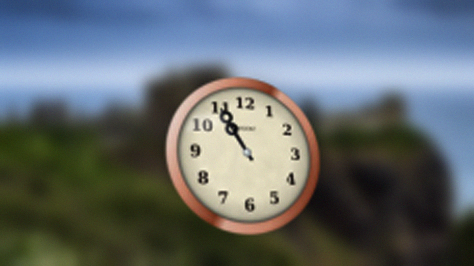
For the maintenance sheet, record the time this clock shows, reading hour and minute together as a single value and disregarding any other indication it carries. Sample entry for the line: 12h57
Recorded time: 10h55
